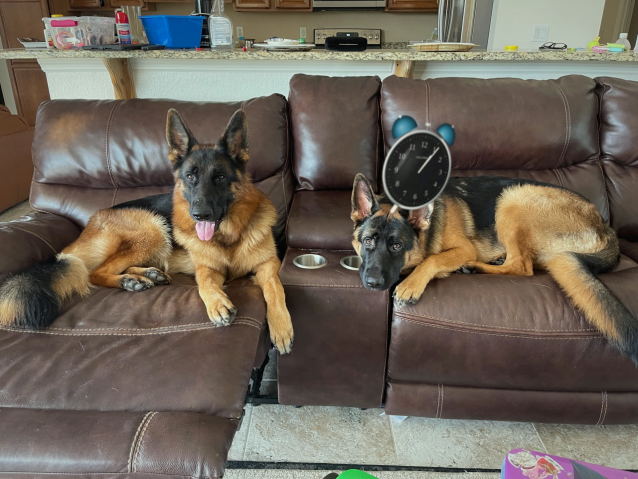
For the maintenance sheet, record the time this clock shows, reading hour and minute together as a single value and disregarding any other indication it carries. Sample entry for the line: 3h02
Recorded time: 1h06
